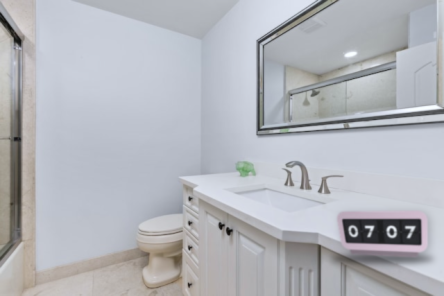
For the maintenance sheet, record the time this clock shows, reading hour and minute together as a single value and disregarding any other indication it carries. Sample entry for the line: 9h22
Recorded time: 7h07
